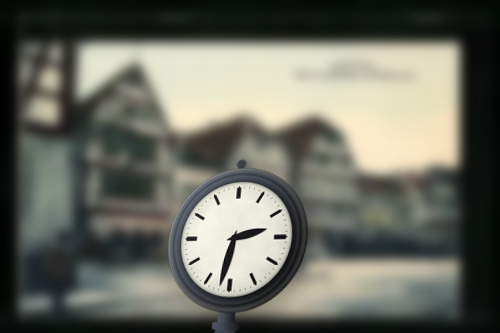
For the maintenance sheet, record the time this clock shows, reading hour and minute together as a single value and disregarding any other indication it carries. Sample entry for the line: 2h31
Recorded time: 2h32
